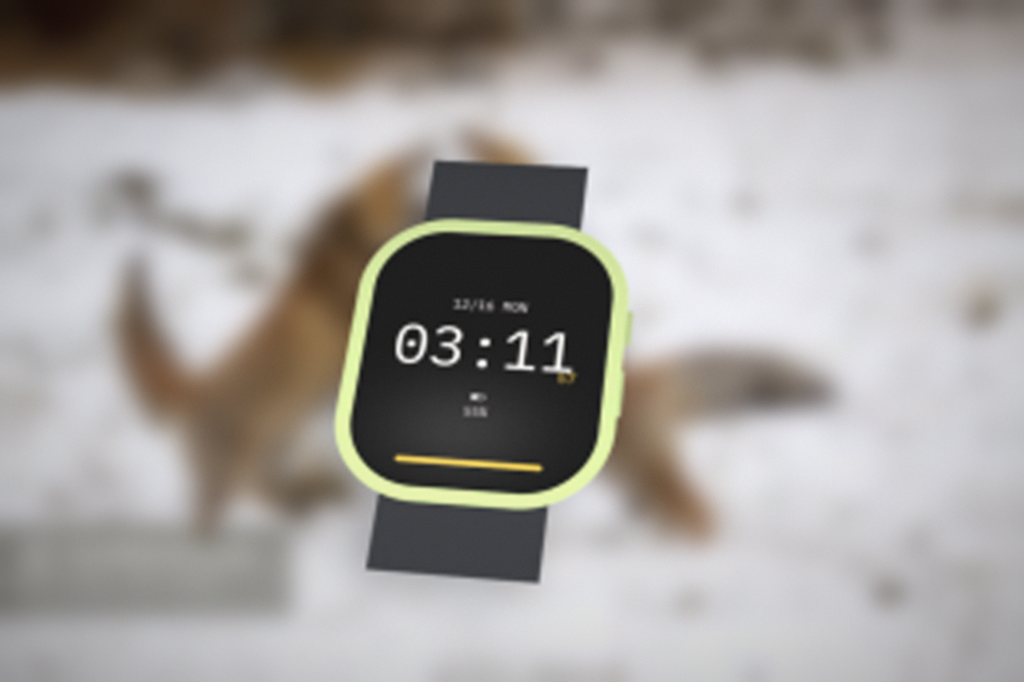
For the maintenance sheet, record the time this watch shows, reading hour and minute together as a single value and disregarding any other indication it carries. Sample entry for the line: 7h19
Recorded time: 3h11
